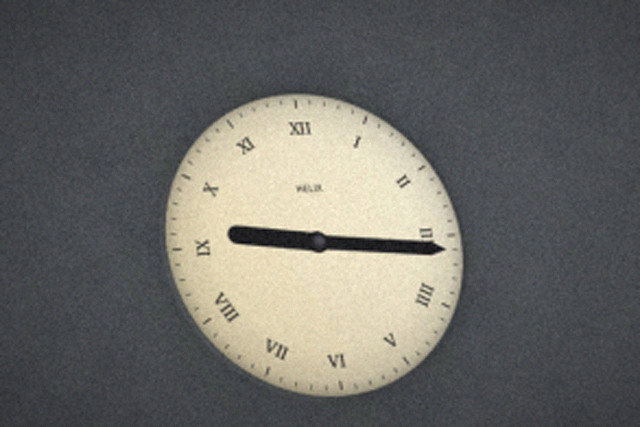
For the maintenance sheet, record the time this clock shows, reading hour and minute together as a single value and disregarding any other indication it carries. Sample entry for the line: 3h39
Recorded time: 9h16
